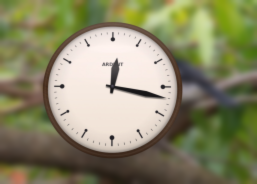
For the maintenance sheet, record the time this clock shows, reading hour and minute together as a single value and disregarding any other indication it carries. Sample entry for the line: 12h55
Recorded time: 12h17
